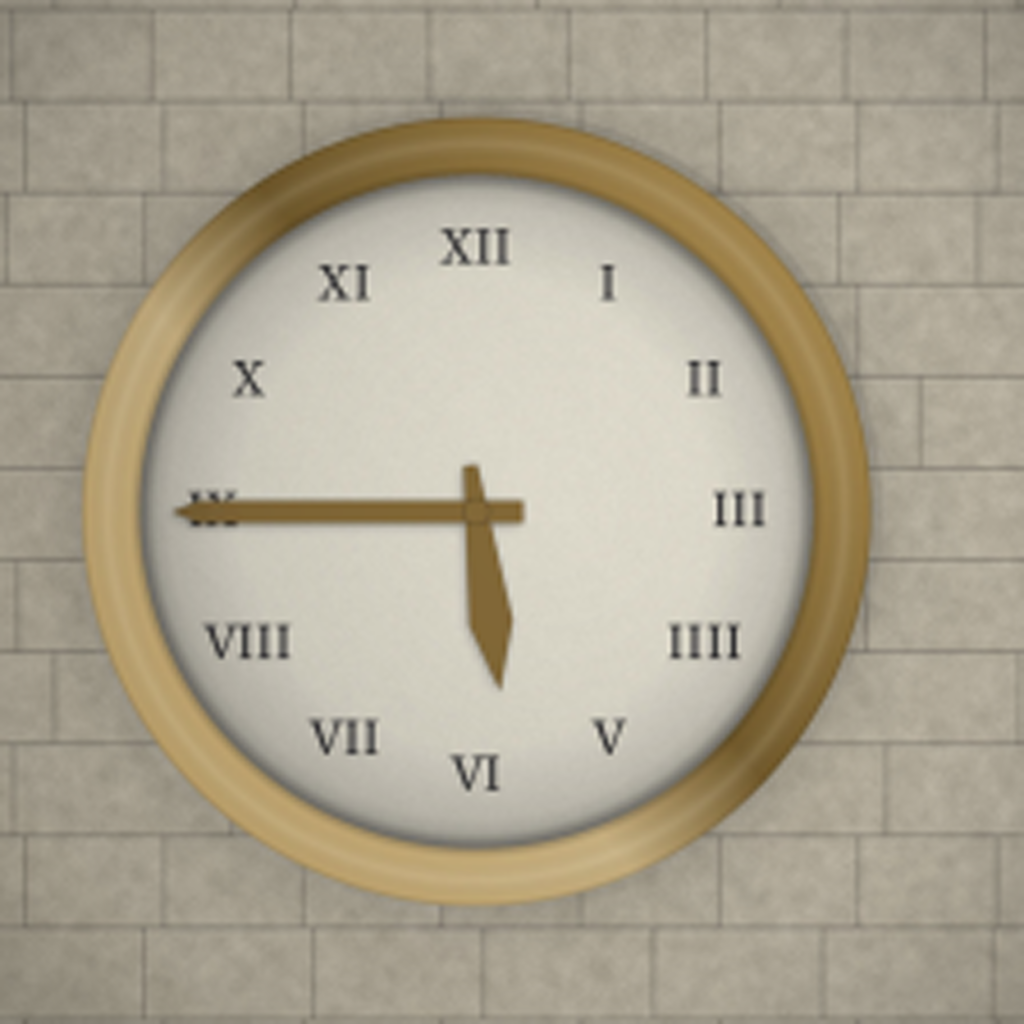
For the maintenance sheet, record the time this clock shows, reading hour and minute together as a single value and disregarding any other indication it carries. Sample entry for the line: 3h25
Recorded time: 5h45
